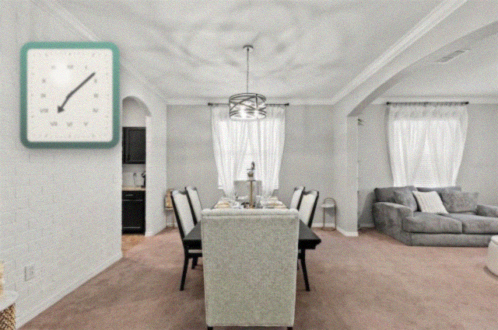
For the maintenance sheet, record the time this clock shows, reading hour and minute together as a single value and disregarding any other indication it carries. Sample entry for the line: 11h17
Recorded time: 7h08
